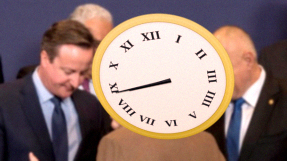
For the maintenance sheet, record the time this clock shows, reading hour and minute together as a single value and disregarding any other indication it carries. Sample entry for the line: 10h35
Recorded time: 8h44
